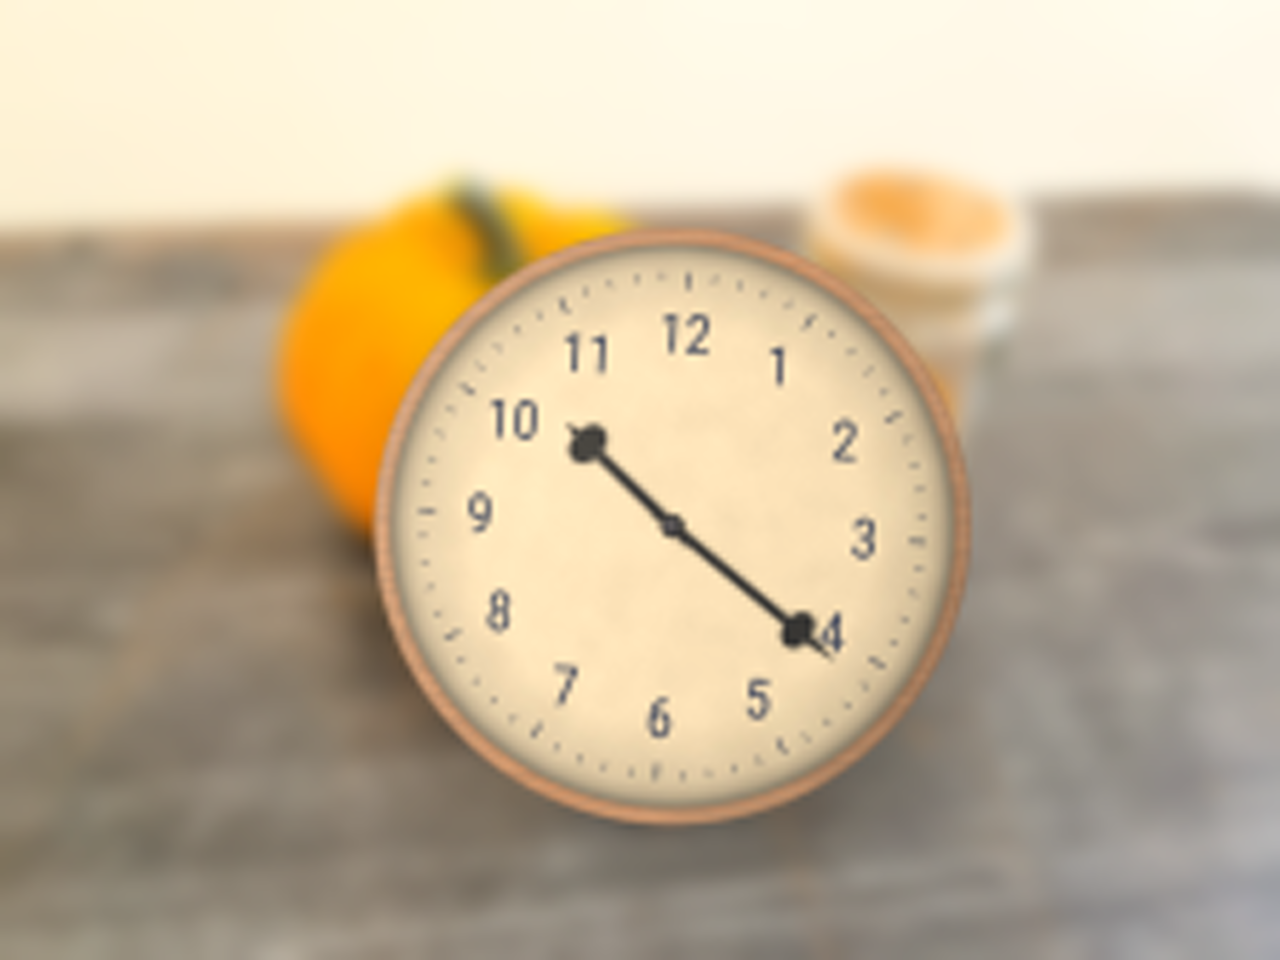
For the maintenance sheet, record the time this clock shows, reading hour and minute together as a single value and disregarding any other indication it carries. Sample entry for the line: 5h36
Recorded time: 10h21
